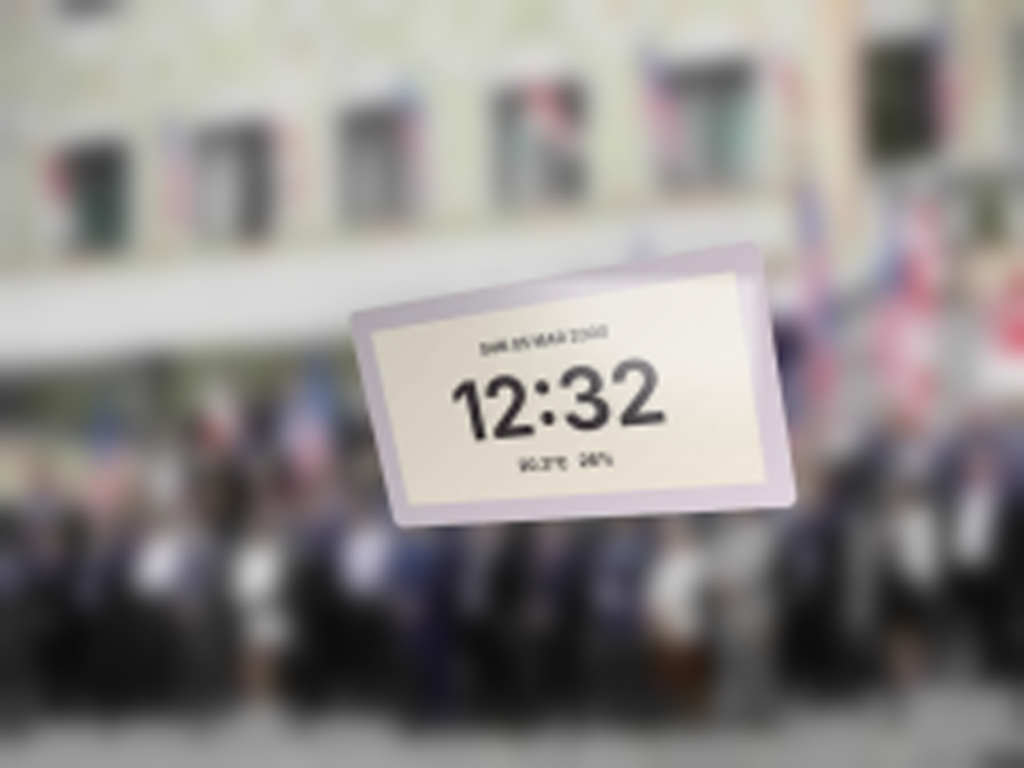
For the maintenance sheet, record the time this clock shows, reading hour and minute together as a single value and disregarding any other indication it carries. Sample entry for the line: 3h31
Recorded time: 12h32
